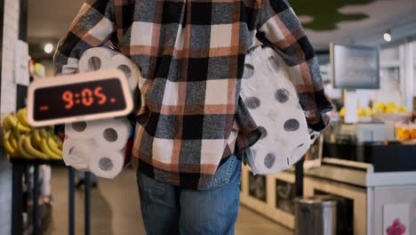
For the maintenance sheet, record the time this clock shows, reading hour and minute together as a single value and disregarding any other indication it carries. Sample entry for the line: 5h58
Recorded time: 9h05
